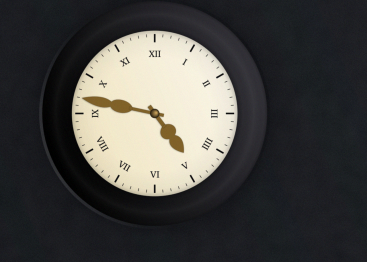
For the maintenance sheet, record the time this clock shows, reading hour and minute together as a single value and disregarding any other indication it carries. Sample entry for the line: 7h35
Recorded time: 4h47
